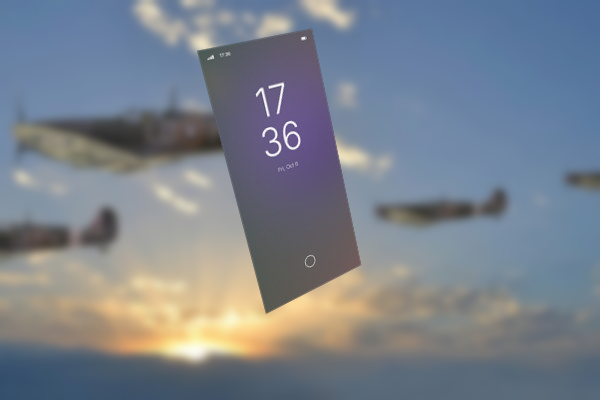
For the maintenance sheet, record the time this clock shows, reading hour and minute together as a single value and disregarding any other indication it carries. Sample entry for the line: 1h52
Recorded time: 17h36
